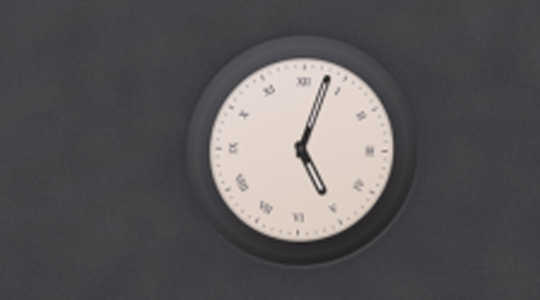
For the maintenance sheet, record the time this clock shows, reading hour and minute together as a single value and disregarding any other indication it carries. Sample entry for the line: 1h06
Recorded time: 5h03
